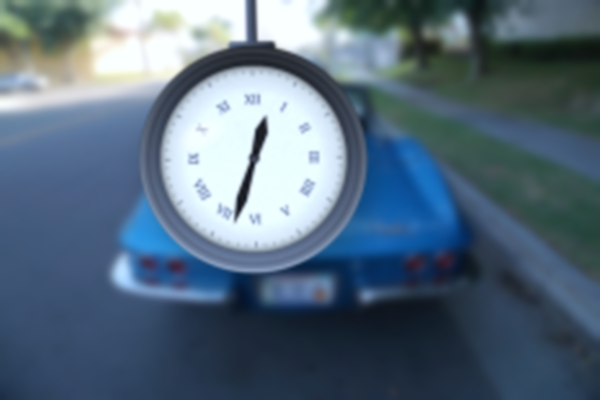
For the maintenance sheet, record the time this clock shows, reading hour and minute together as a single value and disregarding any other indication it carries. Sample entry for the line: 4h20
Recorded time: 12h33
